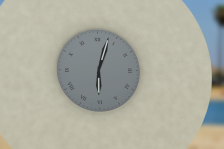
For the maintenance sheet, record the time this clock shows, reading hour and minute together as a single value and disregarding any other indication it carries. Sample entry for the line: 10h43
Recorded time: 6h03
